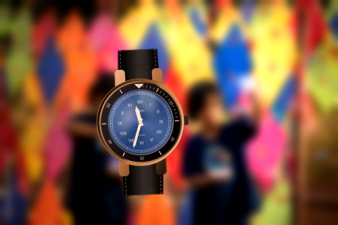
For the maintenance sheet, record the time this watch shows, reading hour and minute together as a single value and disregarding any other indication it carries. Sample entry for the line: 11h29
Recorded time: 11h33
